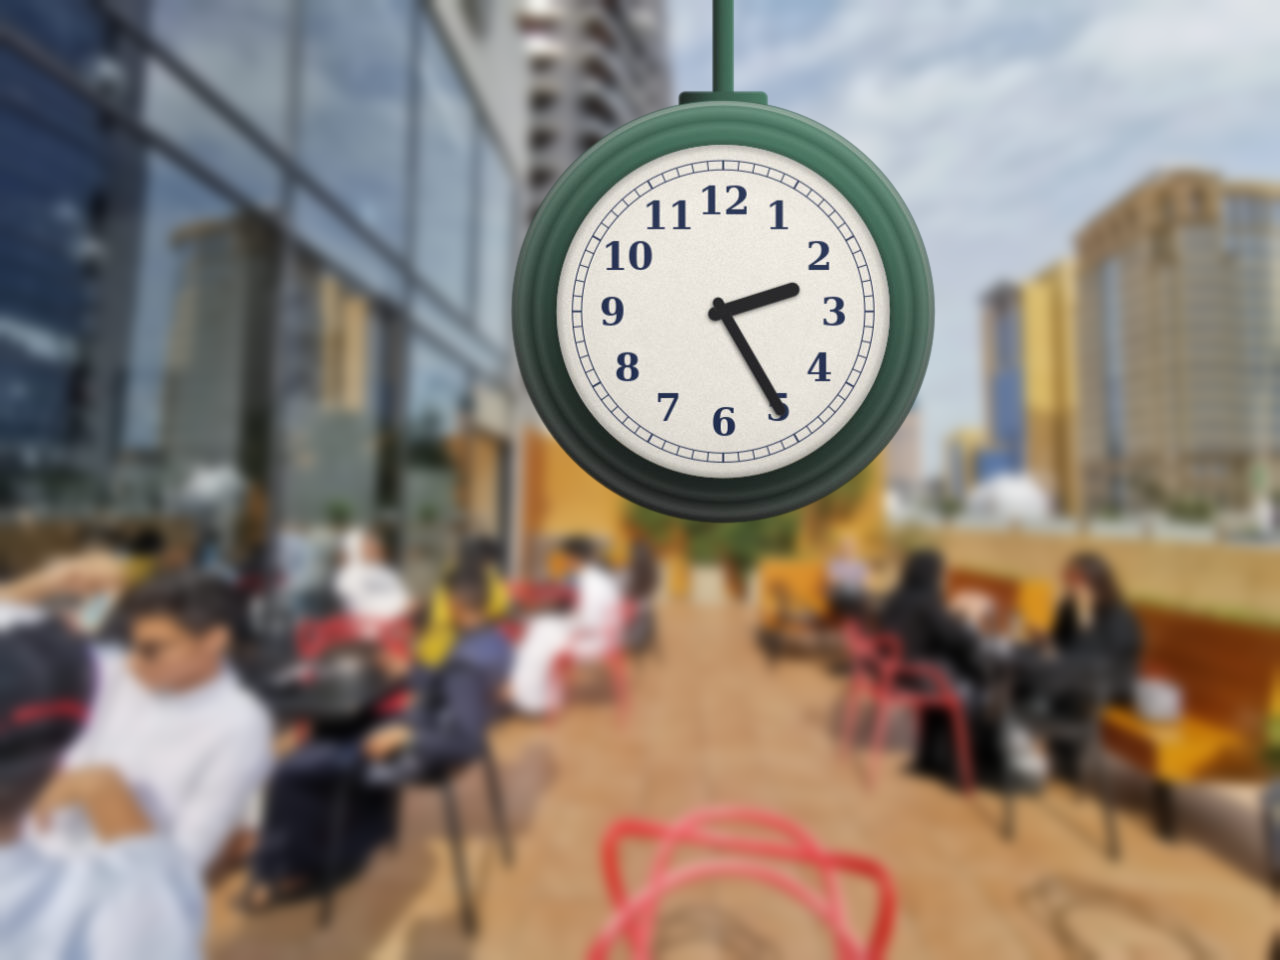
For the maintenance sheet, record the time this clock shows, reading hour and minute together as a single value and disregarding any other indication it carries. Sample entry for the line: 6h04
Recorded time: 2h25
